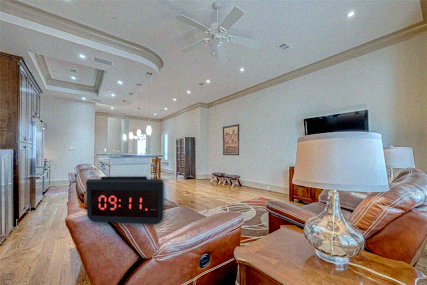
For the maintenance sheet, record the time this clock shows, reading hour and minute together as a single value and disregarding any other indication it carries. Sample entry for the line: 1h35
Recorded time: 9h11
